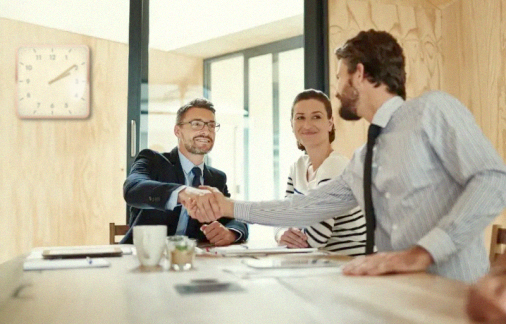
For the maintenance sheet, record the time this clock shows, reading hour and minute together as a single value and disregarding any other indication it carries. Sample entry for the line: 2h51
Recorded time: 2h09
